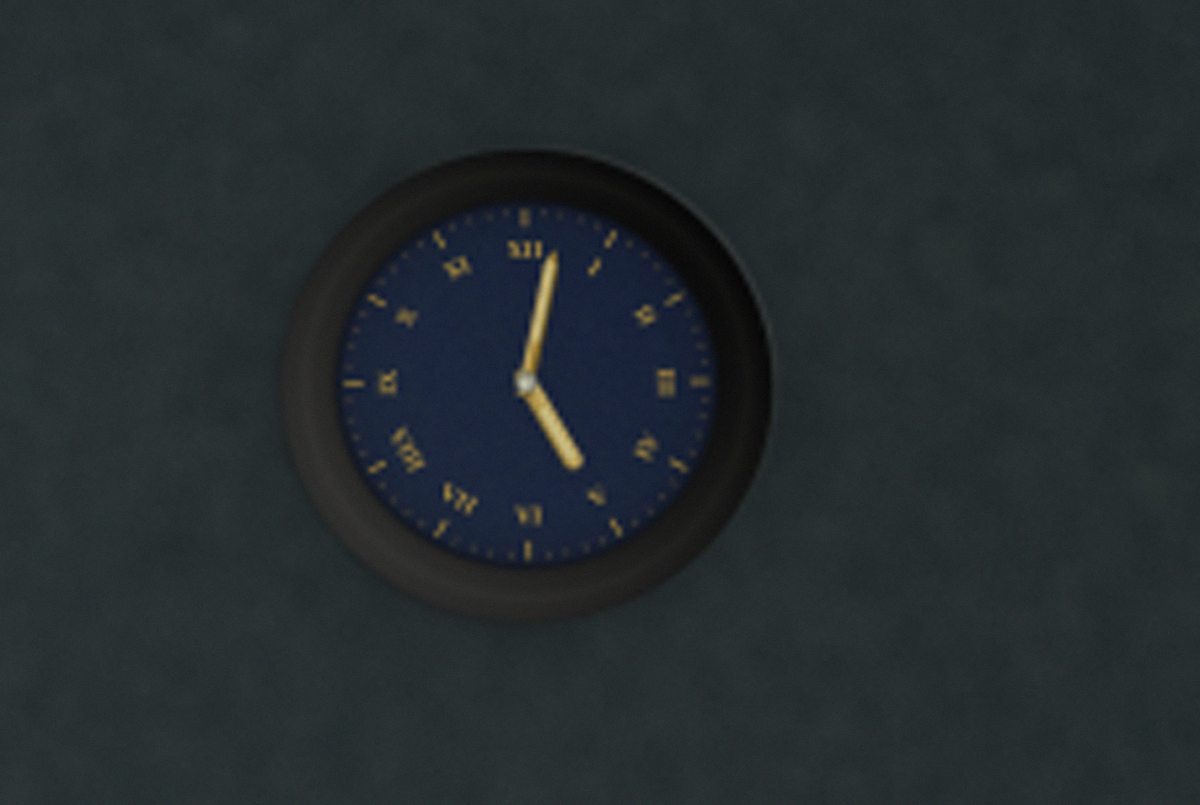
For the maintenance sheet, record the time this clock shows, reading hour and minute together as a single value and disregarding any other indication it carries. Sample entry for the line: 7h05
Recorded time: 5h02
